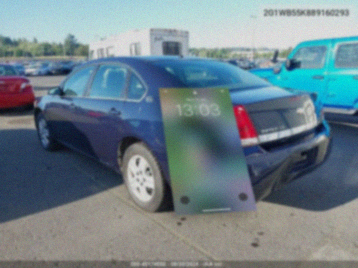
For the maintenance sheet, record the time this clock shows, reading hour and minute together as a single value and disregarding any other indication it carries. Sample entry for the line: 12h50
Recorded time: 13h03
